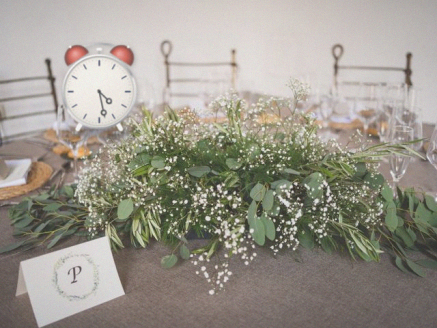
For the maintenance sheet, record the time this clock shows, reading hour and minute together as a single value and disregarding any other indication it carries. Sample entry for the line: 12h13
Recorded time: 4h28
